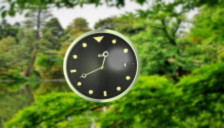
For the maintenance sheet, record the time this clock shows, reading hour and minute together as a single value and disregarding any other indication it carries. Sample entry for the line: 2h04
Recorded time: 12h42
